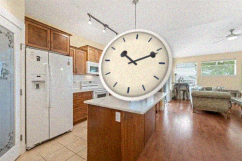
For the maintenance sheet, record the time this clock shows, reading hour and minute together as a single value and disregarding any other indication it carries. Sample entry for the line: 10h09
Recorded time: 10h11
